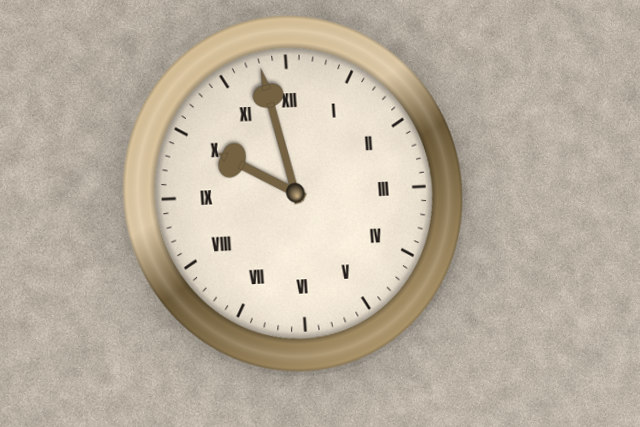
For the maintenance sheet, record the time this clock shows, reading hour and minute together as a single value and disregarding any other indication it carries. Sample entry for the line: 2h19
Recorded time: 9h58
